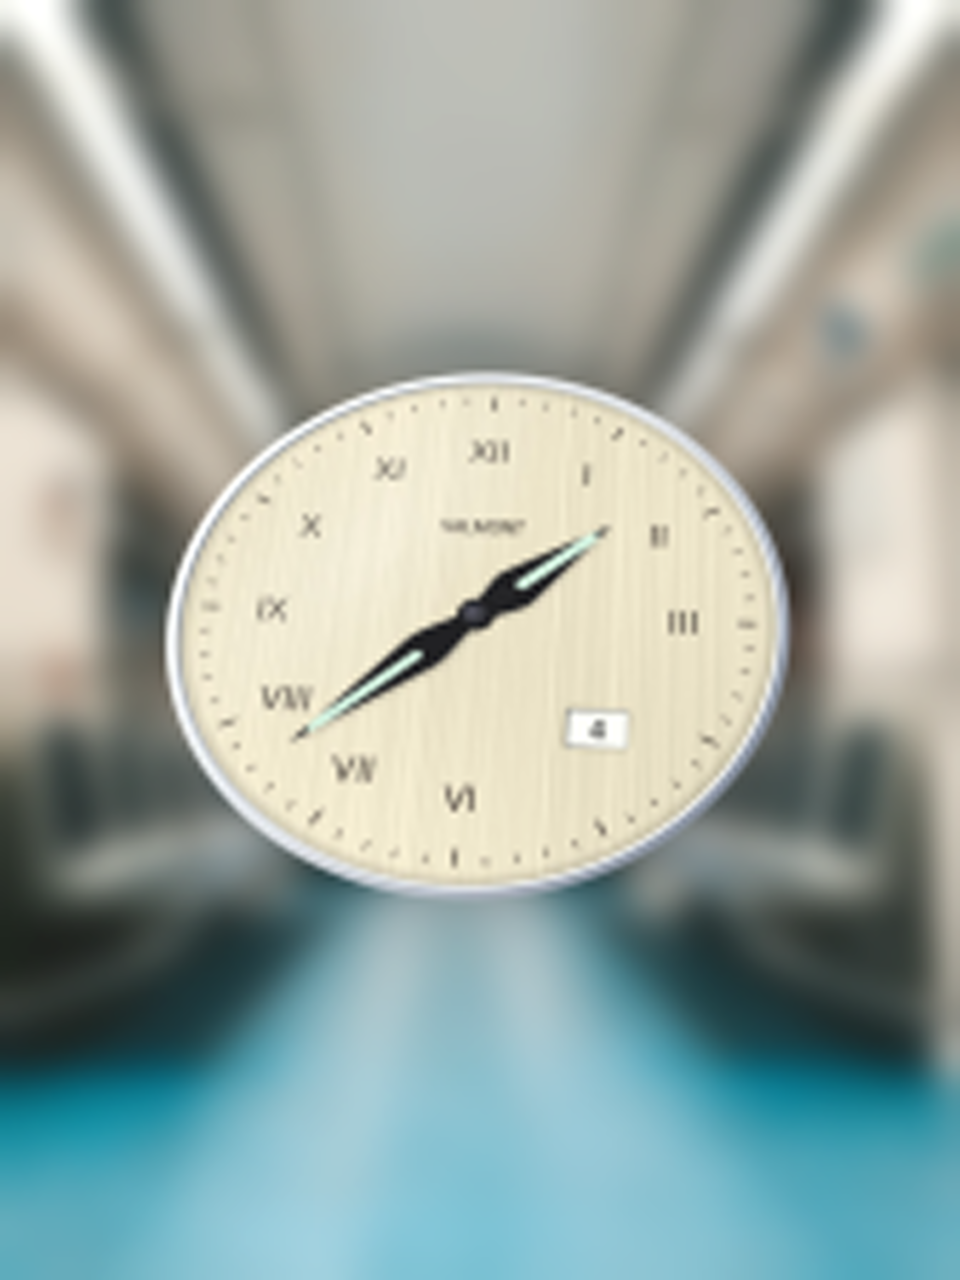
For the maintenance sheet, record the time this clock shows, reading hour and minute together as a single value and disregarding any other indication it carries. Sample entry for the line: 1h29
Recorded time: 1h38
